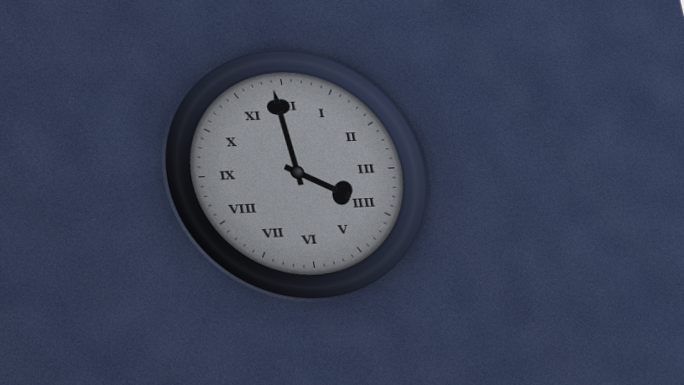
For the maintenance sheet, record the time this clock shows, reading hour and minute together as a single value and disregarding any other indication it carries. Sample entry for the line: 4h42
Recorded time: 3h59
